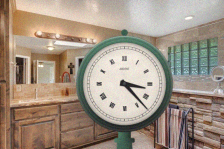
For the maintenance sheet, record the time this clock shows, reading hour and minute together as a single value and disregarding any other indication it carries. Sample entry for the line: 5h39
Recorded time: 3h23
